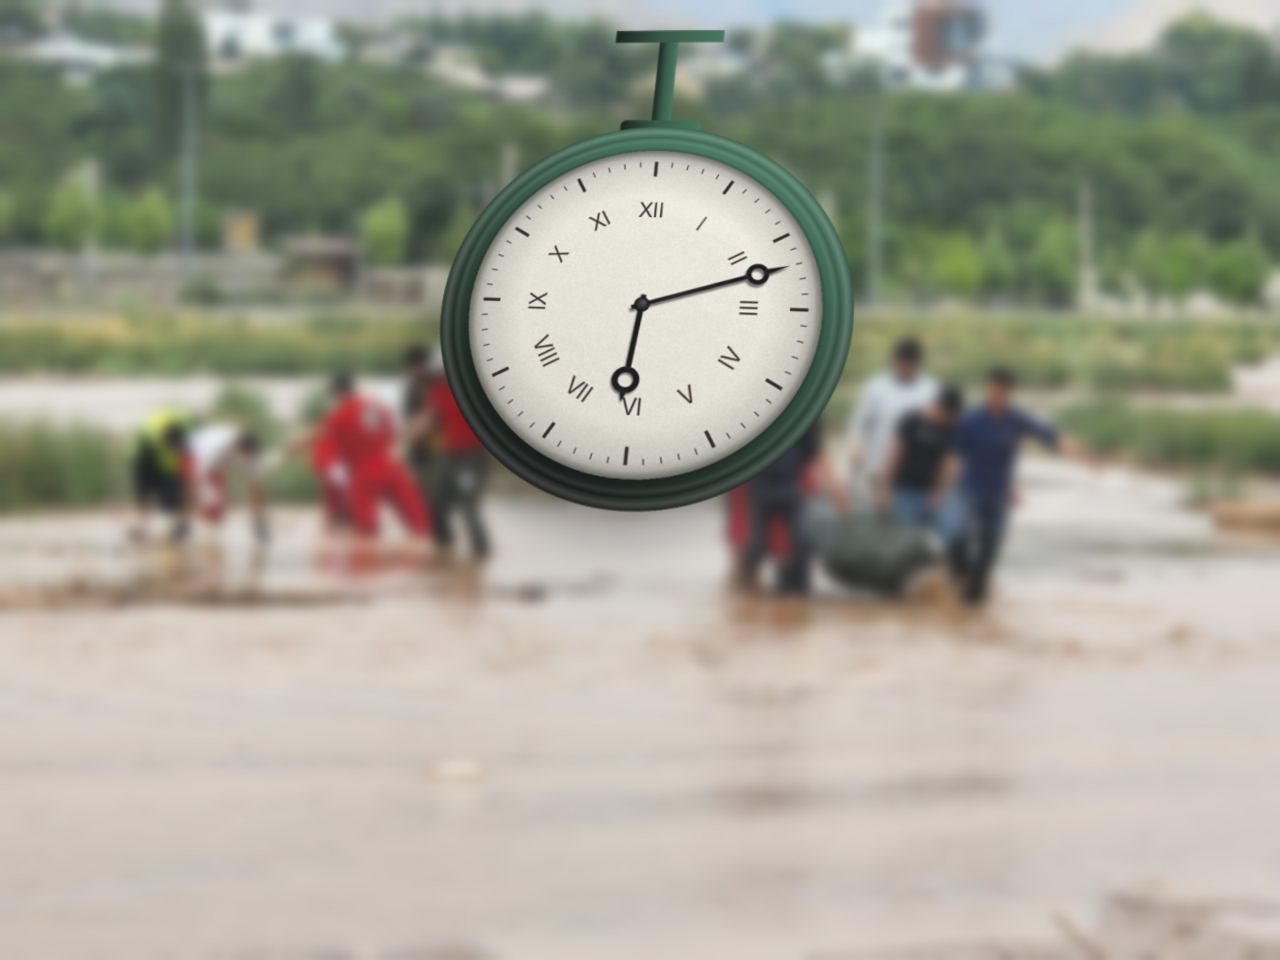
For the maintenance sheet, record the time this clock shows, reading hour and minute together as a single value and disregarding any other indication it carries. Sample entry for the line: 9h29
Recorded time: 6h12
